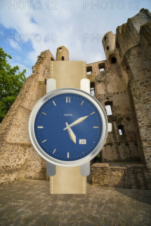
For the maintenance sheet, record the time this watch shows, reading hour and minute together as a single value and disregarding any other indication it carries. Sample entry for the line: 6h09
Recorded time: 5h10
